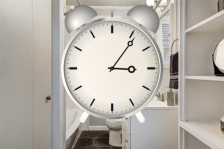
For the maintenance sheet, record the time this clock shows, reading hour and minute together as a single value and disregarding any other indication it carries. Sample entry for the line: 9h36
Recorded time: 3h06
